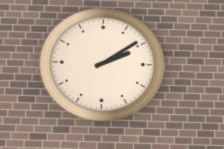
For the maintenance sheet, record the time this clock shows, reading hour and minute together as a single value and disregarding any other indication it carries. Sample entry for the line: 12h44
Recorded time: 2h09
